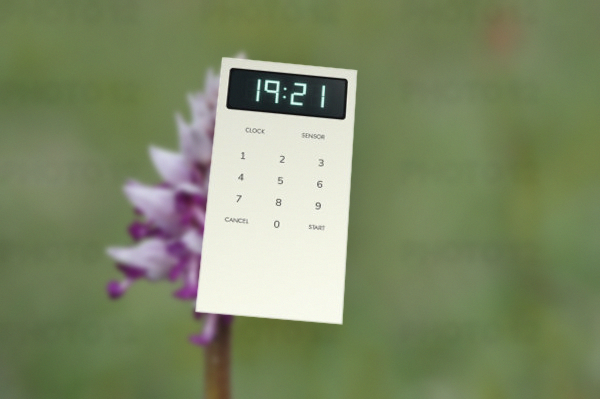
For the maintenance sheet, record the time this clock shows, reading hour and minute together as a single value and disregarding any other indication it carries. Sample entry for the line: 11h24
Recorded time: 19h21
